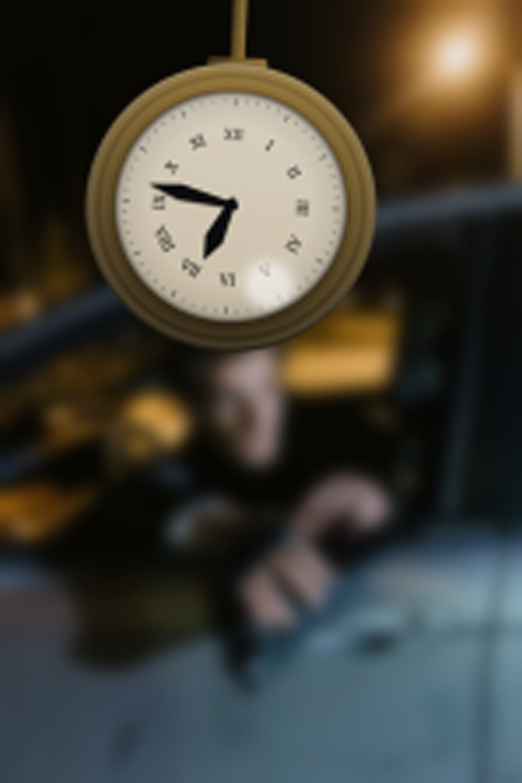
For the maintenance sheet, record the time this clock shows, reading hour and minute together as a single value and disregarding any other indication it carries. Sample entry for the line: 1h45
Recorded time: 6h47
